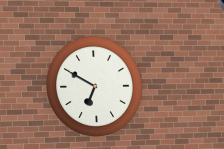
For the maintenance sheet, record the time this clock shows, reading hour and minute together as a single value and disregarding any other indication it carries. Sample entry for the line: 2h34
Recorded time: 6h50
